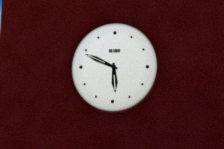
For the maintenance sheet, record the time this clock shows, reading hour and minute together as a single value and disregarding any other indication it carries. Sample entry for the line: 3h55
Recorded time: 5h49
